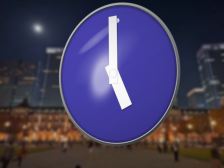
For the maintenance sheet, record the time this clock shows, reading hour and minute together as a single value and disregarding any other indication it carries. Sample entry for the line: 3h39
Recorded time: 4h59
